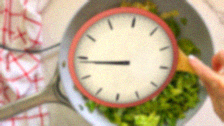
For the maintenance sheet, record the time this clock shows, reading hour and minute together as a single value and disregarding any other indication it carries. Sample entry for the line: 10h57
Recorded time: 8h44
